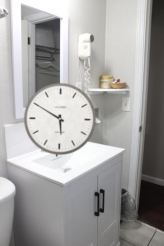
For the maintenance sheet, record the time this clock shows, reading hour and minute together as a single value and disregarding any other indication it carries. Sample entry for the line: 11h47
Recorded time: 5h50
